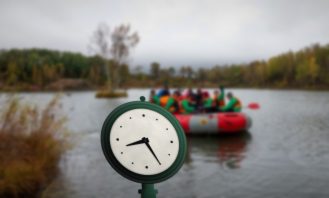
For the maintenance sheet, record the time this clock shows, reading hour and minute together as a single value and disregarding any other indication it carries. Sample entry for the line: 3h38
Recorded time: 8h25
